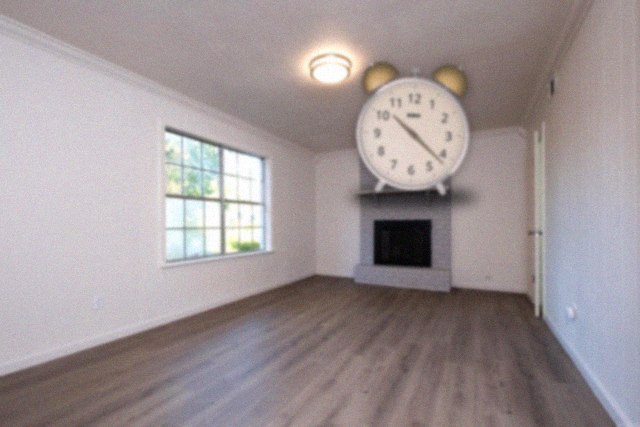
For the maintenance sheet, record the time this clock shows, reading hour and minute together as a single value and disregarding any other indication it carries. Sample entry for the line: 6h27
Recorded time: 10h22
